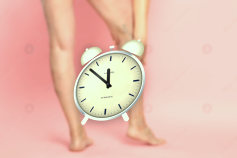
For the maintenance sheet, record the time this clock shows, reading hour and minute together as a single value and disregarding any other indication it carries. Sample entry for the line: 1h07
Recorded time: 11h52
